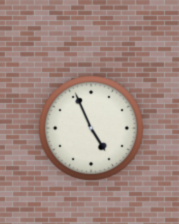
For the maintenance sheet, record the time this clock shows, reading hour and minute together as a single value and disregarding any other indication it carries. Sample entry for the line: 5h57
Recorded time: 4h56
